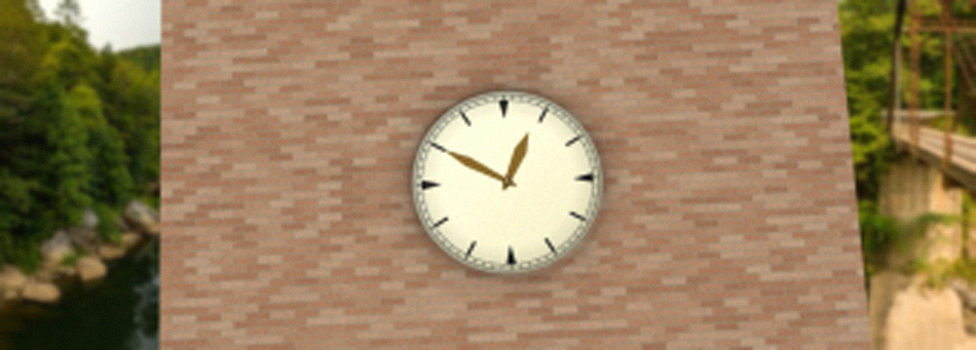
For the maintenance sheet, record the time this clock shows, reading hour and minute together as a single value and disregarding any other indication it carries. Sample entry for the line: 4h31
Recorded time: 12h50
